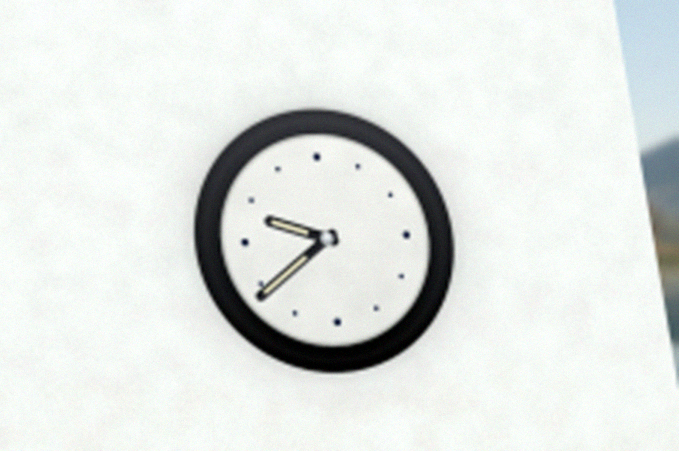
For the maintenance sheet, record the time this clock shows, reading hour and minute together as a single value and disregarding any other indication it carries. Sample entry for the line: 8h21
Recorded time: 9h39
